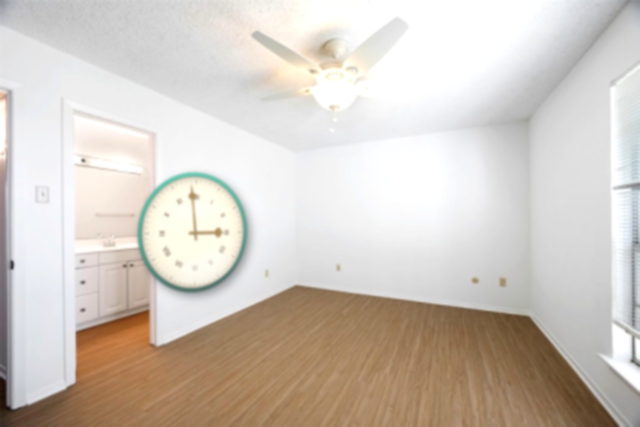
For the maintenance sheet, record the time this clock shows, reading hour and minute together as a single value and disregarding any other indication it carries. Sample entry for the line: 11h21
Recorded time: 2h59
